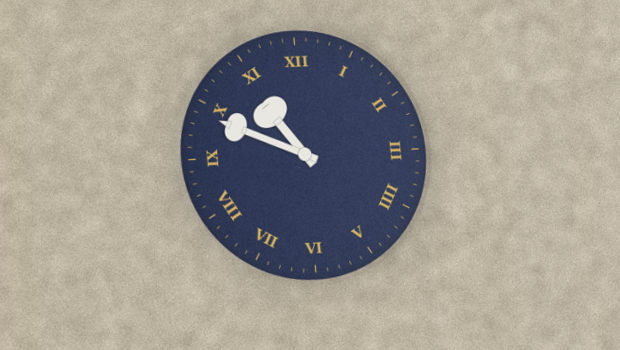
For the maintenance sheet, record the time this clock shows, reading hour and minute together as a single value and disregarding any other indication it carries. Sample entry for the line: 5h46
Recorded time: 10h49
